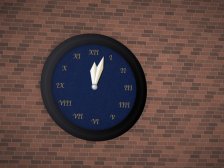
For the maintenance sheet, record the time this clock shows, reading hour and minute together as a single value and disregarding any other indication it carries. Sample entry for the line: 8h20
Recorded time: 12h03
